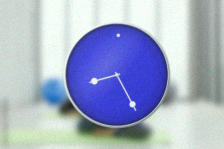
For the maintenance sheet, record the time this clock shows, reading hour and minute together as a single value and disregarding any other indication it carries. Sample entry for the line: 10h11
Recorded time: 8h25
